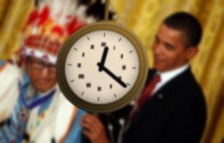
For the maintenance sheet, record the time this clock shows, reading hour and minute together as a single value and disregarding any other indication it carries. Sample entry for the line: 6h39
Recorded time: 12h21
